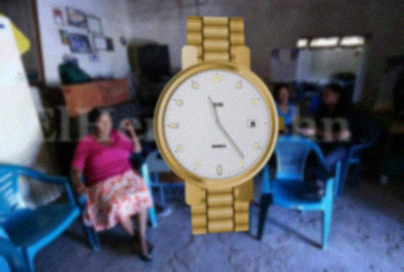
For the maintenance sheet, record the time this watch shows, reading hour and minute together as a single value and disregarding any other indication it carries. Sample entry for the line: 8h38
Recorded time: 11h24
